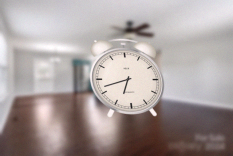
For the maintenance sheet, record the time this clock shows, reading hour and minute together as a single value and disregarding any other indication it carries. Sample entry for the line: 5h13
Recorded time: 6h42
